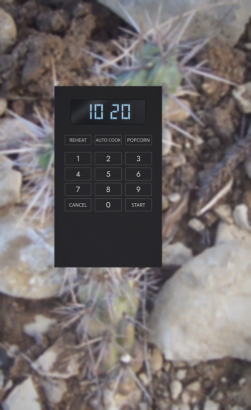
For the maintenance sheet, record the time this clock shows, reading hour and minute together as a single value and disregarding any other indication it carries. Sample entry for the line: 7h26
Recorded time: 10h20
